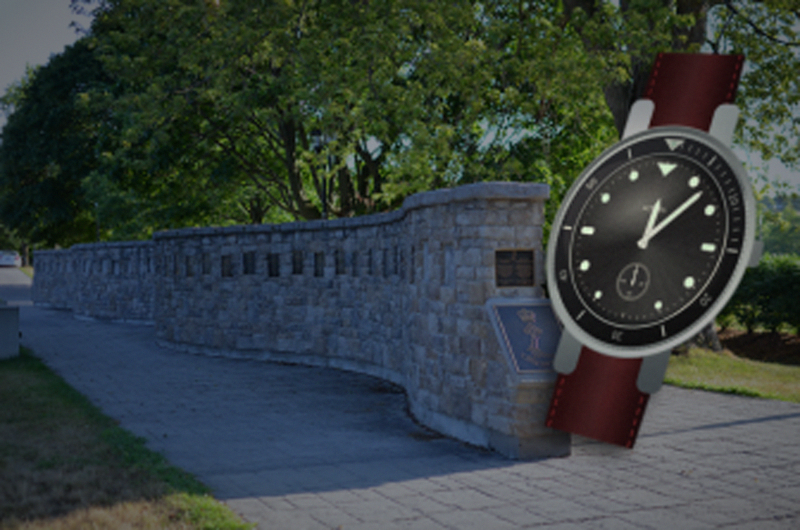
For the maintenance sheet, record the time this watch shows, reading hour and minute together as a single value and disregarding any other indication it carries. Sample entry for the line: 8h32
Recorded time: 12h07
